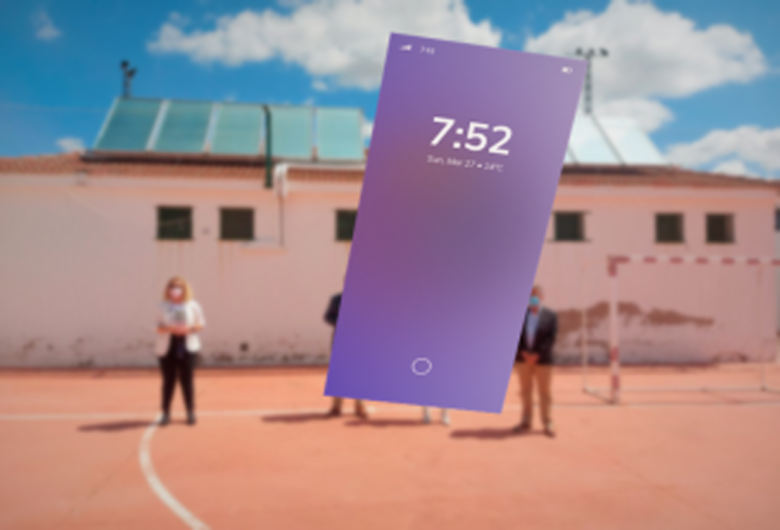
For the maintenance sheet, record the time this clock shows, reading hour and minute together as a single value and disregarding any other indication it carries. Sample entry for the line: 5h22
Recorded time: 7h52
